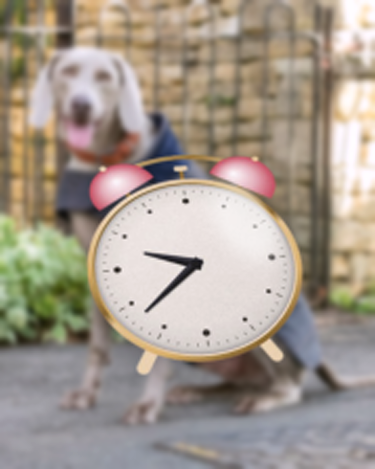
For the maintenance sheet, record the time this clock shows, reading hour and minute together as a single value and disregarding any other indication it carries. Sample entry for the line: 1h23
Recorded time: 9h38
